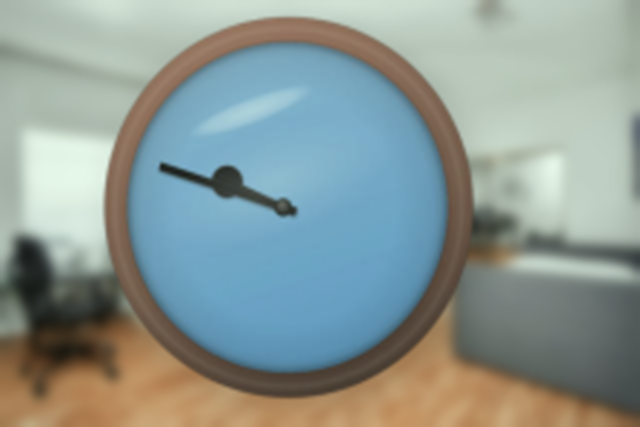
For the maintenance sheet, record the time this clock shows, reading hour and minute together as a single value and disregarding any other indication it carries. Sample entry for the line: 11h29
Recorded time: 9h48
